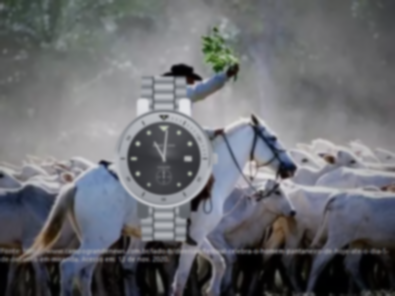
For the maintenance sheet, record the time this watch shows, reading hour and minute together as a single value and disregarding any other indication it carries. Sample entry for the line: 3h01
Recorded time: 11h01
